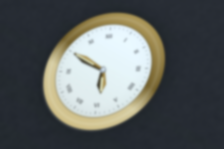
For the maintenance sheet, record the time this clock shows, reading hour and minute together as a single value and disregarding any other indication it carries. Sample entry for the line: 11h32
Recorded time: 5h50
